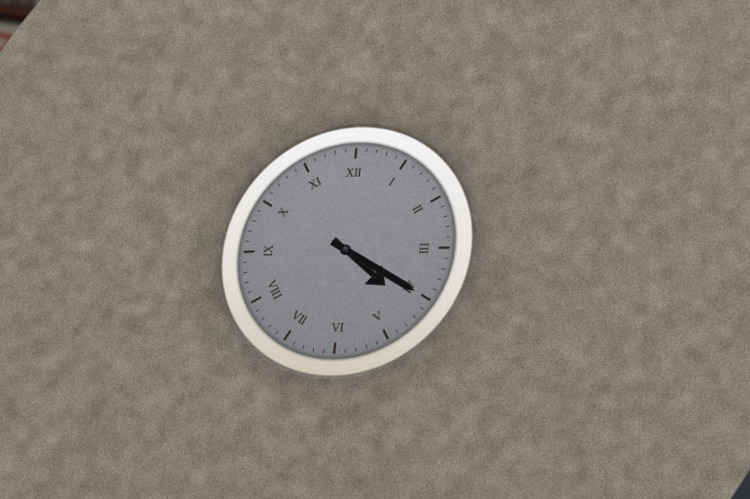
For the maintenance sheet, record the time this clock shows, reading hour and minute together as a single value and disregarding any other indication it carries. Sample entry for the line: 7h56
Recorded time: 4h20
